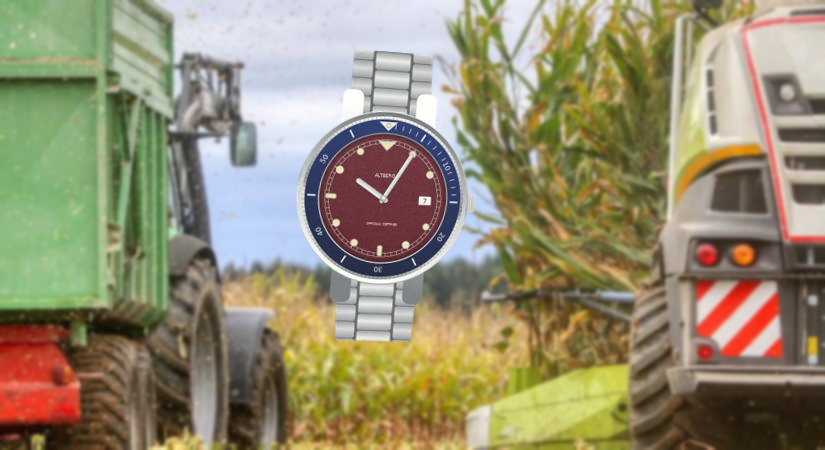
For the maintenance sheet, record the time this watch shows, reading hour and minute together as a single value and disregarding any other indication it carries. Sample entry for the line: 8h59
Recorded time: 10h05
